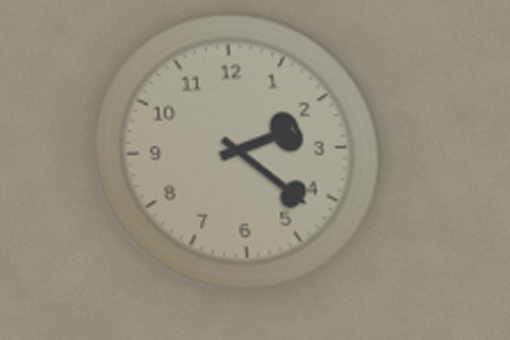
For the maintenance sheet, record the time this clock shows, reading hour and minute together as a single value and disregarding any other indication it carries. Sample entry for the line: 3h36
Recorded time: 2h22
